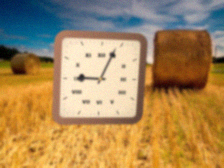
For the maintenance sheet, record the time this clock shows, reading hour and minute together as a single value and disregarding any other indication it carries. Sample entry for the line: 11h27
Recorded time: 9h04
